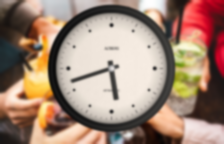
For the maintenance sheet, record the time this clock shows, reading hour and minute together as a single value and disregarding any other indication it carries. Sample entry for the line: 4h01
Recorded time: 5h42
